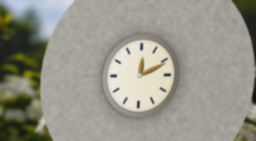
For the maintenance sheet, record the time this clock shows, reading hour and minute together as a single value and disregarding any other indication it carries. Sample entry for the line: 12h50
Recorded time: 12h11
